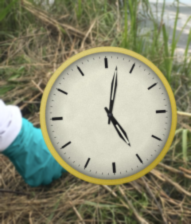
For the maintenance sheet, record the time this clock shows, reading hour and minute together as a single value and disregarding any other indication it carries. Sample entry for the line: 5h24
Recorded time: 5h02
